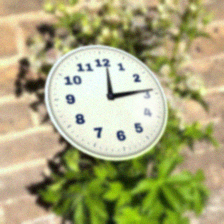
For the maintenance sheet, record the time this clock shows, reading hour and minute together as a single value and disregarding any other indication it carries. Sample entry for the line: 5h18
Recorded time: 12h14
